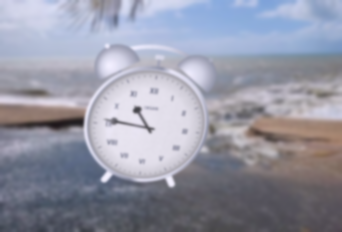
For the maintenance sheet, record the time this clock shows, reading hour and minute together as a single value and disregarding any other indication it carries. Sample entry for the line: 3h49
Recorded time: 10h46
